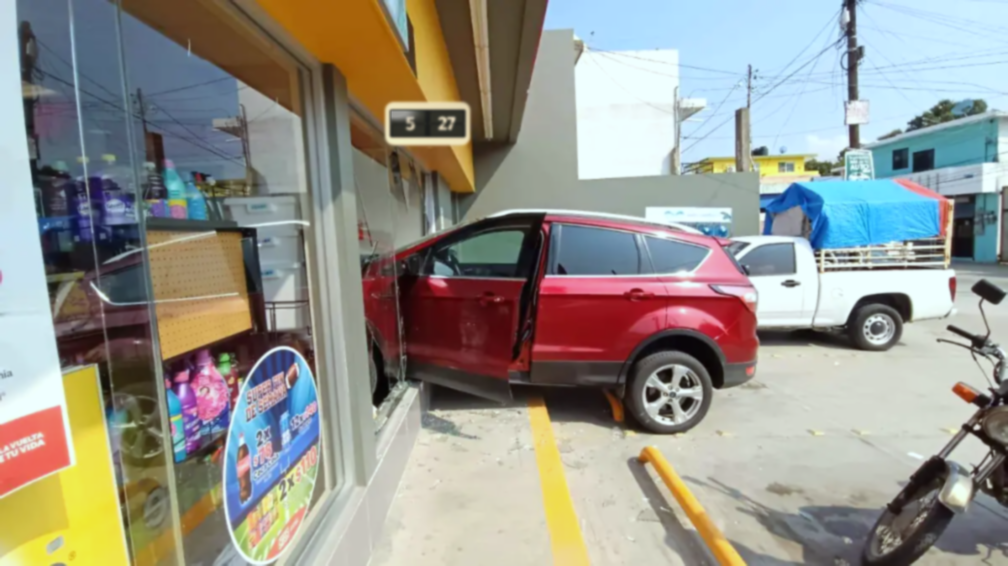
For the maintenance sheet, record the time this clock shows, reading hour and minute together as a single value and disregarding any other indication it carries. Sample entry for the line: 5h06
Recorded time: 5h27
